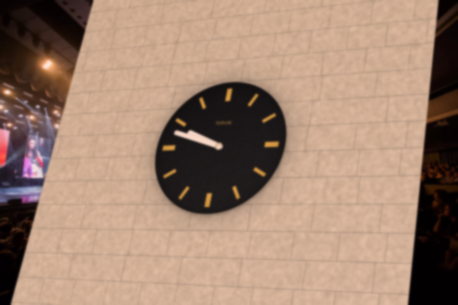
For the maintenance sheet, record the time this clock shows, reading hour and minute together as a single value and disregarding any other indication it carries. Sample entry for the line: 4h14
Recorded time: 9h48
